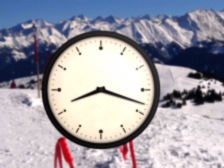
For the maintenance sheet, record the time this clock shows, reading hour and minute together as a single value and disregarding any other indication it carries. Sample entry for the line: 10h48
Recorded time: 8h18
